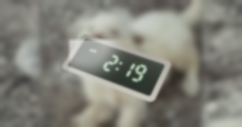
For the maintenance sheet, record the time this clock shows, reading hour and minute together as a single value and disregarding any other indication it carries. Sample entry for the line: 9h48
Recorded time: 2h19
